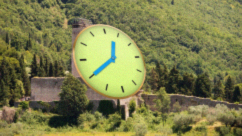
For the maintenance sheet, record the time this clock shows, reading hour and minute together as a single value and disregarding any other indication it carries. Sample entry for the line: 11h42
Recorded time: 12h40
